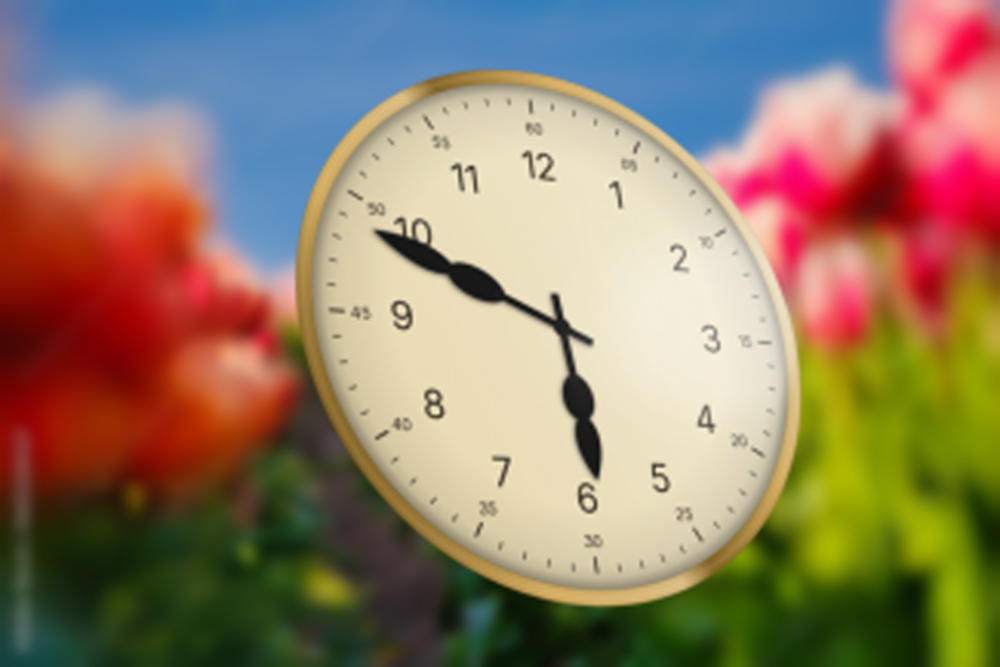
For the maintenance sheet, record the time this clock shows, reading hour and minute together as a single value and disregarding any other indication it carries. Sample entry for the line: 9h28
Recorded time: 5h49
